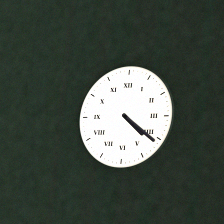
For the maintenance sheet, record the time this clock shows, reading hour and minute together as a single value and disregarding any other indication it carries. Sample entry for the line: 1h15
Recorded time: 4h21
